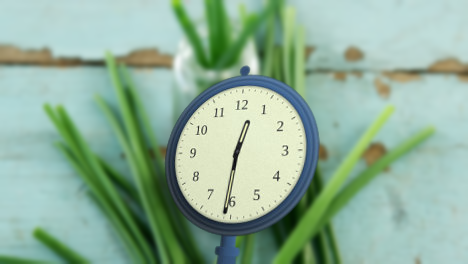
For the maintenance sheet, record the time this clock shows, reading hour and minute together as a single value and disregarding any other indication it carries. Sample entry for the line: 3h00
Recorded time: 12h31
